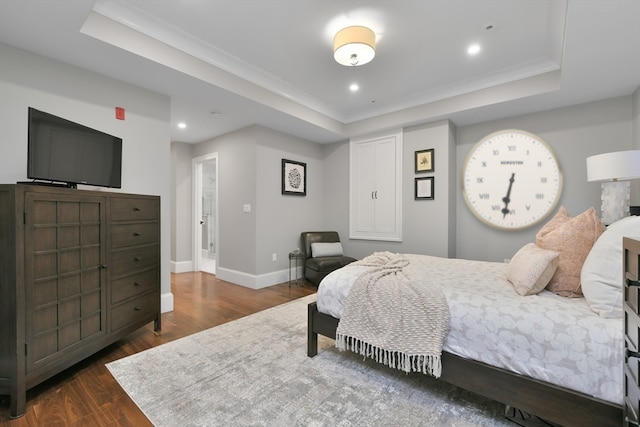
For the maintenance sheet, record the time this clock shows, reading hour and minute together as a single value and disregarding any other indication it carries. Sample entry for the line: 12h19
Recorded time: 6h32
